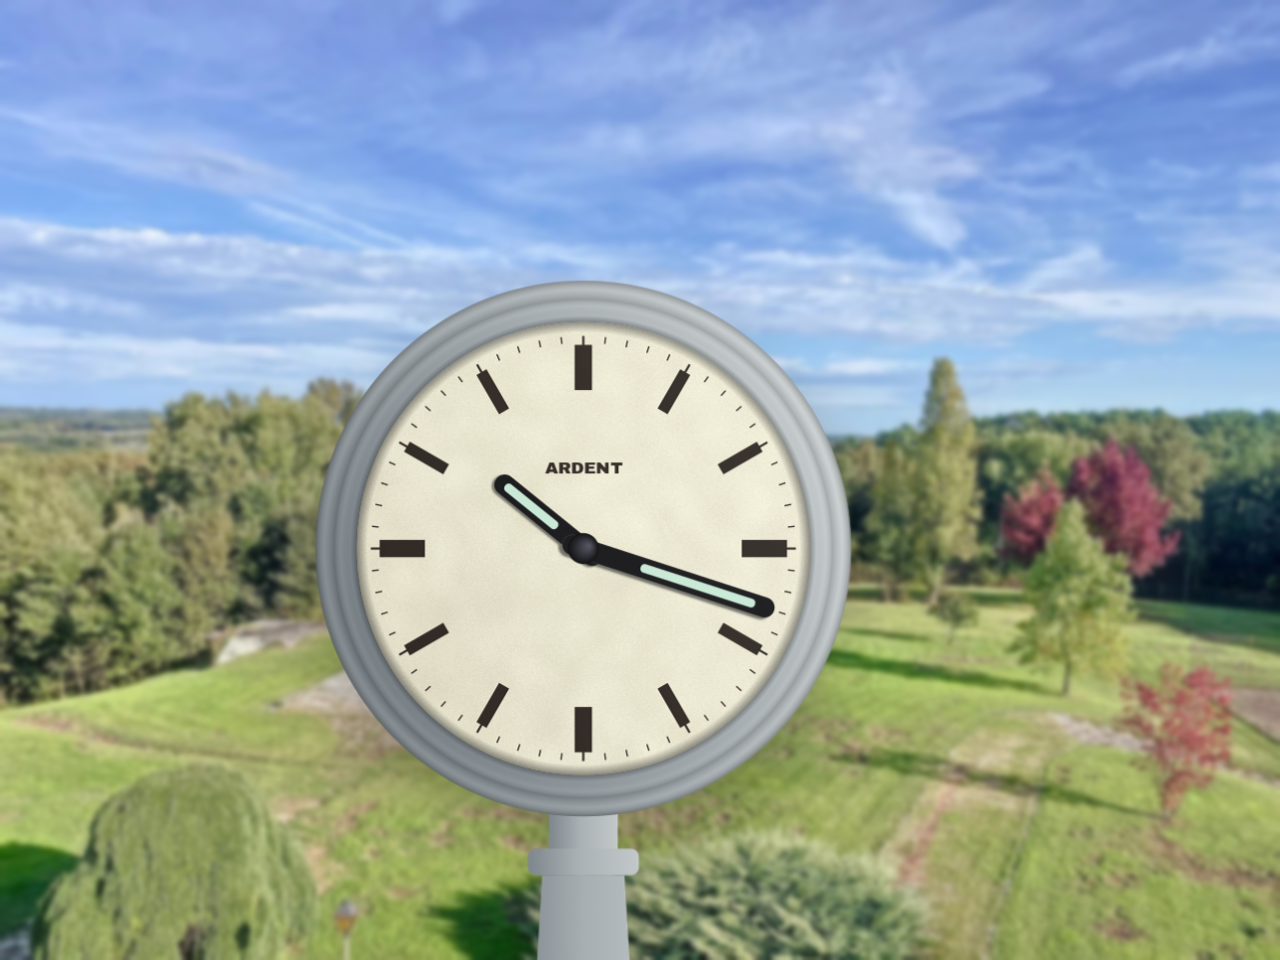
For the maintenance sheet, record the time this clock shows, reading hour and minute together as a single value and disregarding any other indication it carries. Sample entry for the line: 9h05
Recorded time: 10h18
